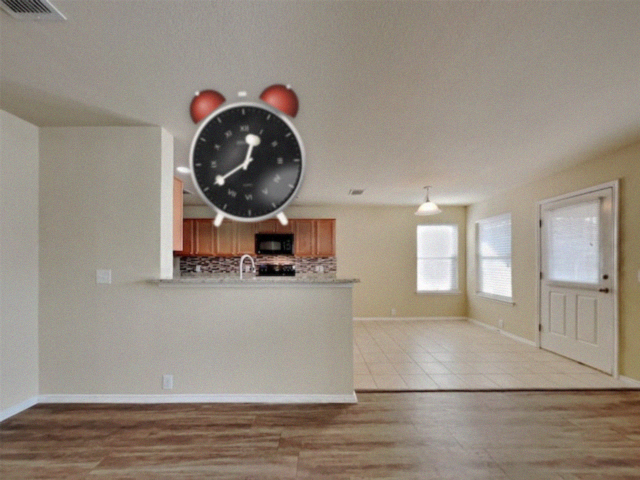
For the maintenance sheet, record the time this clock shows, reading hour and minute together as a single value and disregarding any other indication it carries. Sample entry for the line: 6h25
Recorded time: 12h40
